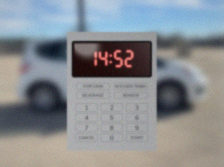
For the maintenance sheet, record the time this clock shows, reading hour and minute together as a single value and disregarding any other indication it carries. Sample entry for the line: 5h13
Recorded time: 14h52
